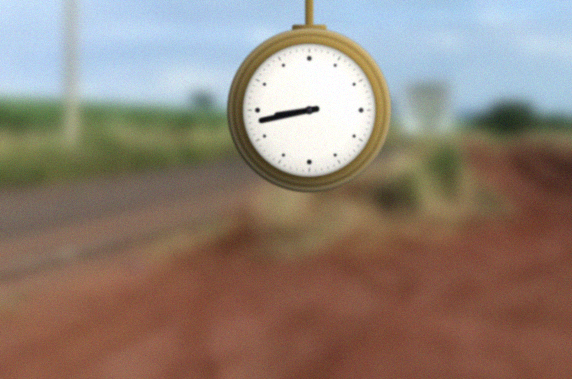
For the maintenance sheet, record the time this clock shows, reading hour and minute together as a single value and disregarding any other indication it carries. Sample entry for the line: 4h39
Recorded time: 8h43
